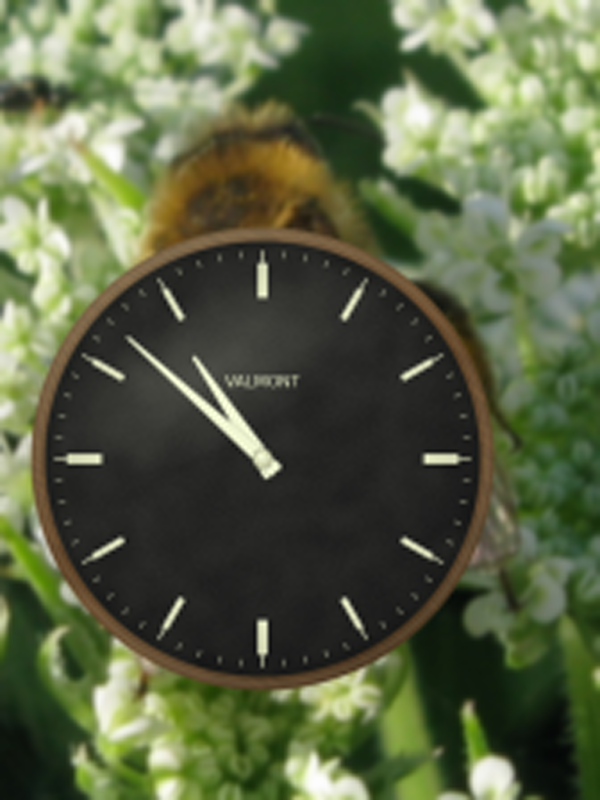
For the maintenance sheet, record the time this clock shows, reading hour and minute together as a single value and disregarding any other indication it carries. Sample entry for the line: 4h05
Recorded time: 10h52
